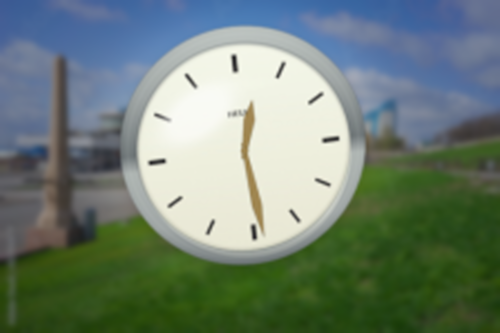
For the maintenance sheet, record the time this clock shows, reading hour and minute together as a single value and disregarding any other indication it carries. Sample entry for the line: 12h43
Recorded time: 12h29
